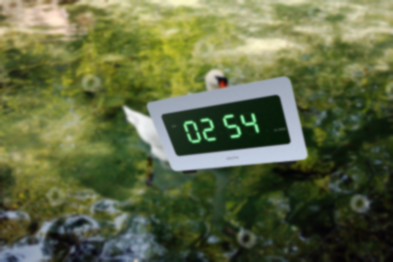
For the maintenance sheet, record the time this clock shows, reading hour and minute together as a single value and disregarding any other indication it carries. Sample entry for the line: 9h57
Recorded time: 2h54
